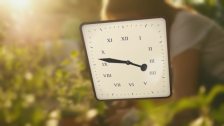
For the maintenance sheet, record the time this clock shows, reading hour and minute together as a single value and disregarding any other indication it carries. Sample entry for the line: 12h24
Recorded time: 3h47
